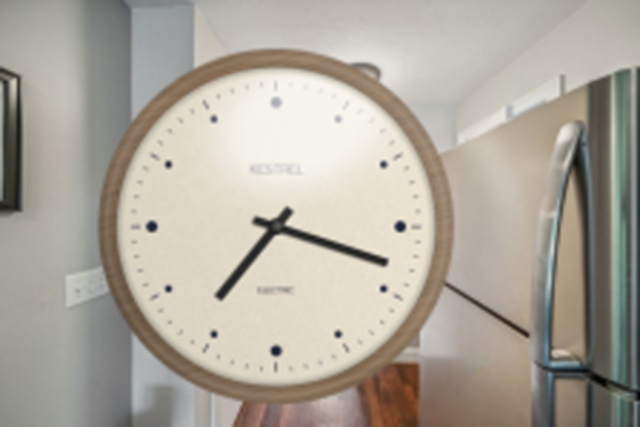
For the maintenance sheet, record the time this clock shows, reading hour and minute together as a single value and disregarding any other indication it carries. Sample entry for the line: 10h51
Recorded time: 7h18
